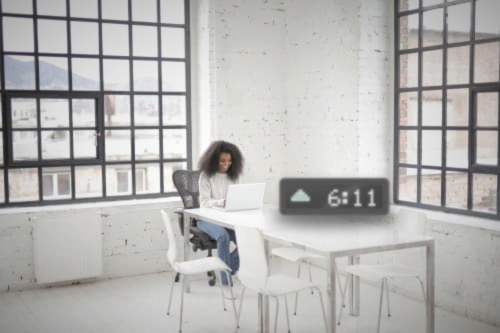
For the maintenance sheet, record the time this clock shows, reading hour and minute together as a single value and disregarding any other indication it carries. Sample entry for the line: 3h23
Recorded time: 6h11
